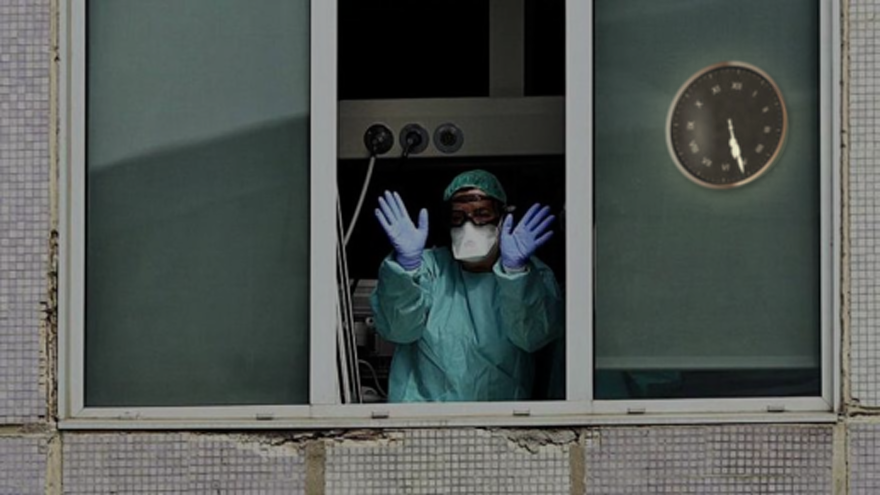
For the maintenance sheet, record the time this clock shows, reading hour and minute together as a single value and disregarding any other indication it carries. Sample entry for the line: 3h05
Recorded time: 5h26
